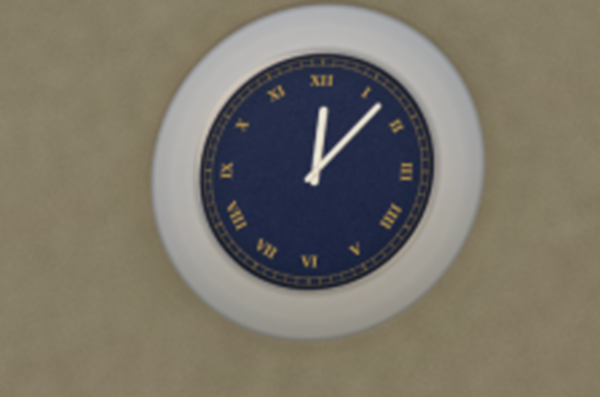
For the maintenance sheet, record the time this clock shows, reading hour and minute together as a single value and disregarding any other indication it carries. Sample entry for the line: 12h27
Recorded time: 12h07
